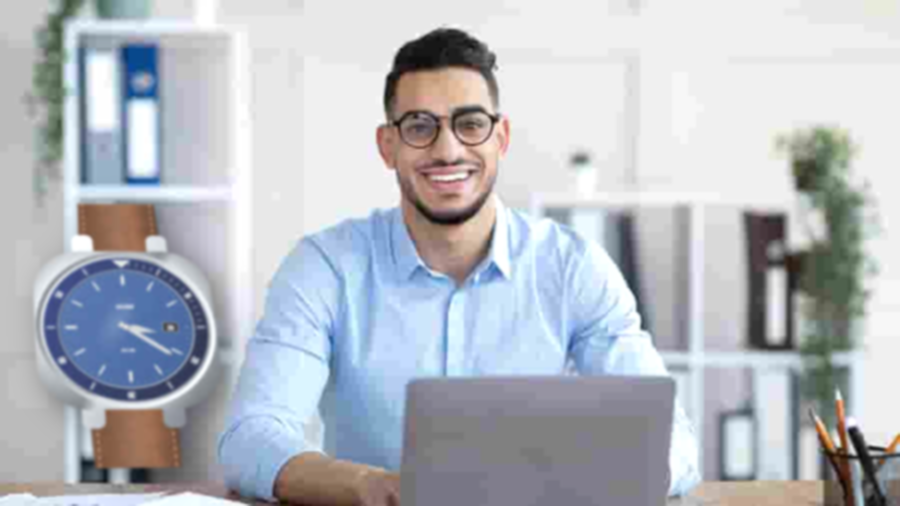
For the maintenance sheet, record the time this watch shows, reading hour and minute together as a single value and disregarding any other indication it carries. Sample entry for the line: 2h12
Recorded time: 3h21
